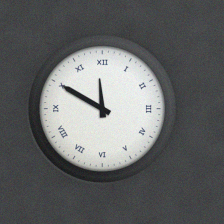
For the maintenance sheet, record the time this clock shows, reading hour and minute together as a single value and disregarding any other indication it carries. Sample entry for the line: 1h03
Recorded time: 11h50
